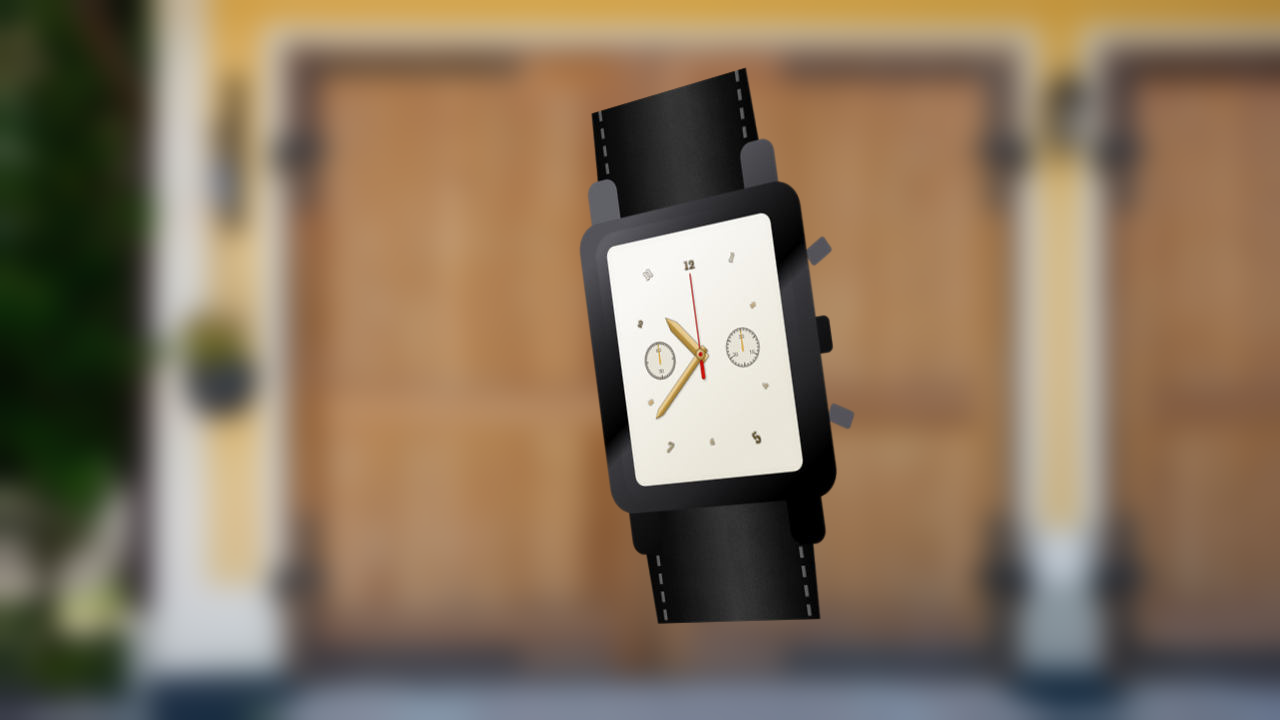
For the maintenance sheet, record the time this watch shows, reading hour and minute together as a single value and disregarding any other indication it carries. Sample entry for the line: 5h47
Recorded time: 10h38
